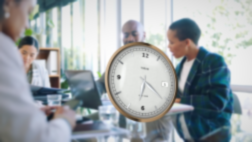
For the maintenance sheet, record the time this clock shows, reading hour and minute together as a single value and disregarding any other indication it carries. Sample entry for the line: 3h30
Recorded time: 6h21
